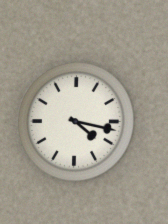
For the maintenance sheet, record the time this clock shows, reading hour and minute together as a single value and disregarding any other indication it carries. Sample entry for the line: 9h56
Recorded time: 4h17
